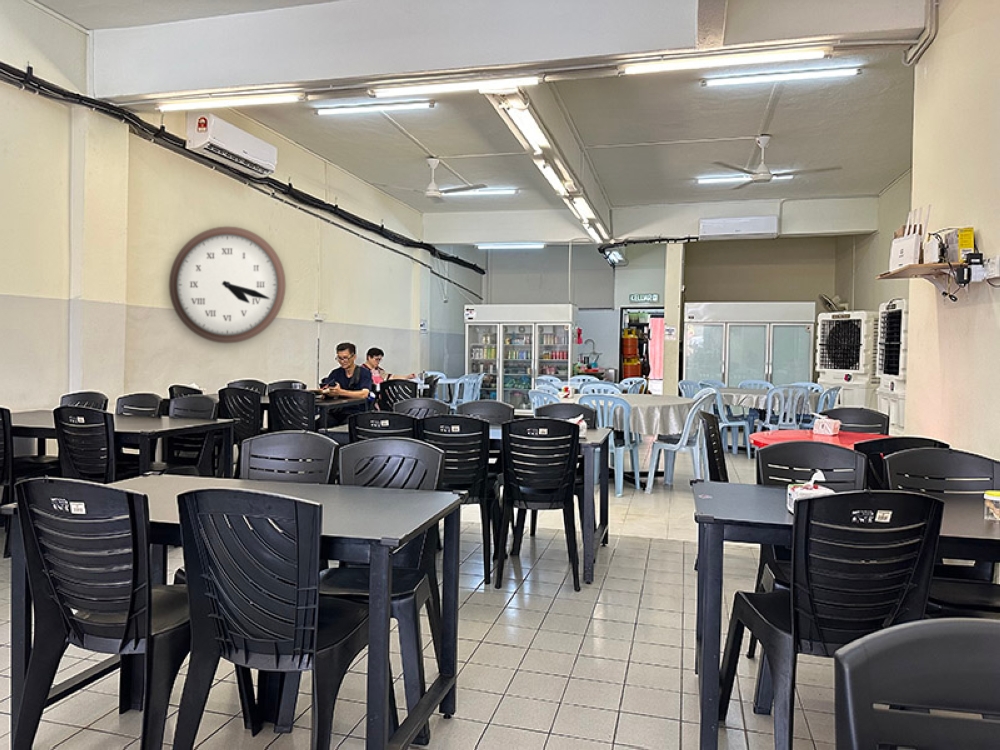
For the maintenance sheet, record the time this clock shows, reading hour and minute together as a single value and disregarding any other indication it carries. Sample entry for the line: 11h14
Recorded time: 4h18
